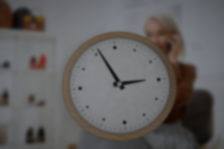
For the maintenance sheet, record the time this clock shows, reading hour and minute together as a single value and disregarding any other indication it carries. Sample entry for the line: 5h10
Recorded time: 2h56
